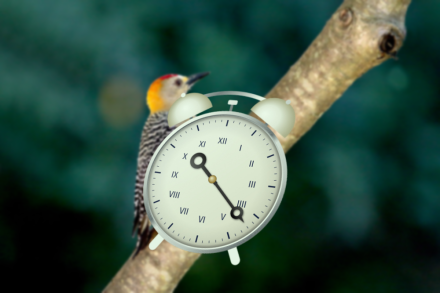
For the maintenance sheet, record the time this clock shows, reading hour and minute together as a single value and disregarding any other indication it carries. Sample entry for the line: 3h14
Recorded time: 10h22
